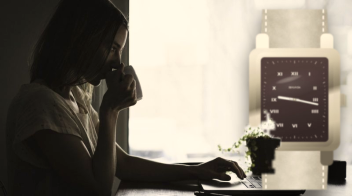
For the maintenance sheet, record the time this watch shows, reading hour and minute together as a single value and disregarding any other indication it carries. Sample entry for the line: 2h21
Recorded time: 9h17
